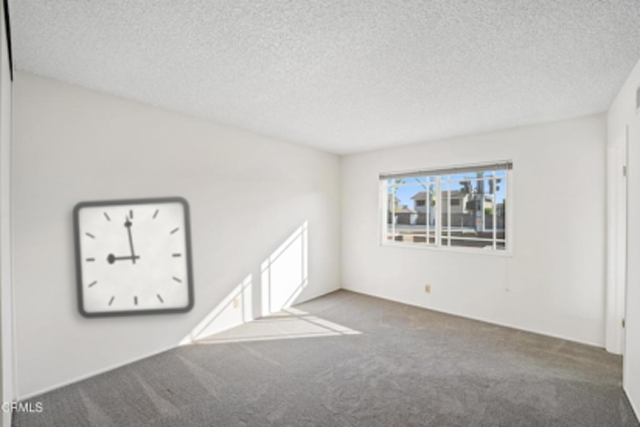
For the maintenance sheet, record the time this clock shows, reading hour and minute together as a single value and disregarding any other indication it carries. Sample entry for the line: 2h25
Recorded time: 8h59
